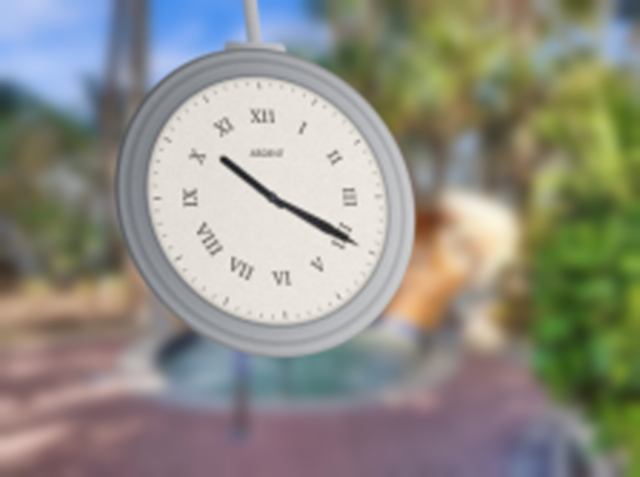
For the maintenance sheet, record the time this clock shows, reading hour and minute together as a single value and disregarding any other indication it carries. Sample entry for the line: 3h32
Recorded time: 10h20
